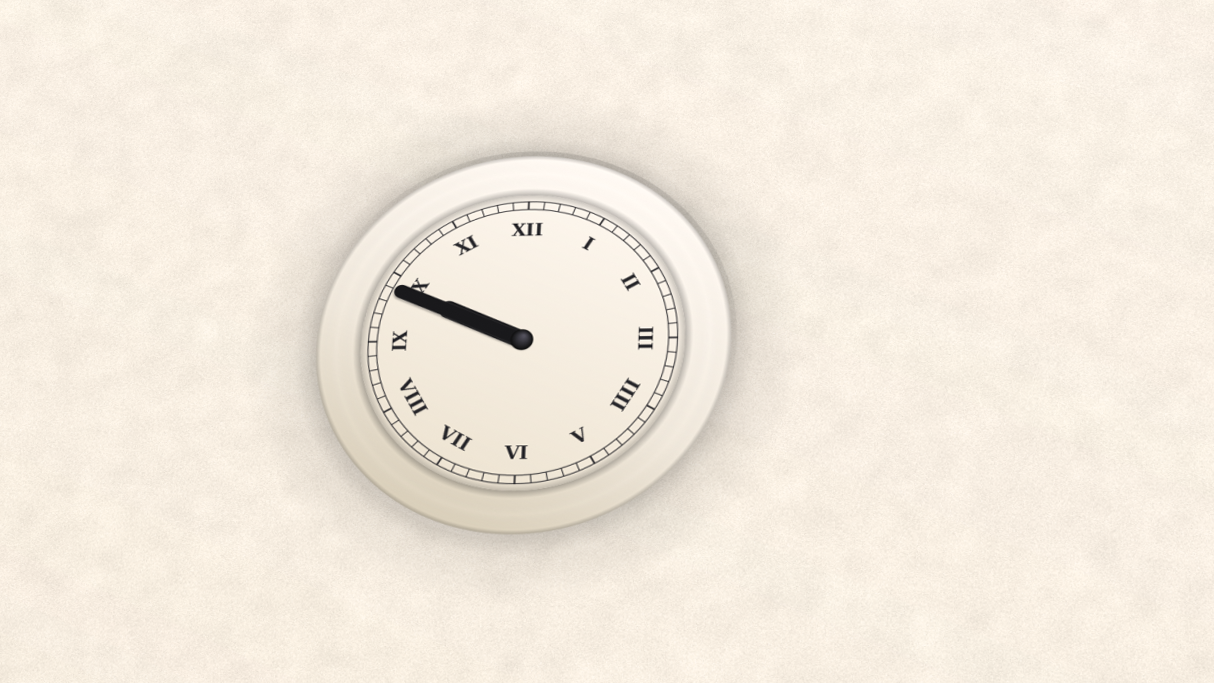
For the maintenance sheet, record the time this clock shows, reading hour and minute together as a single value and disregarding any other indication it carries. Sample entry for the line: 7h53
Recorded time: 9h49
